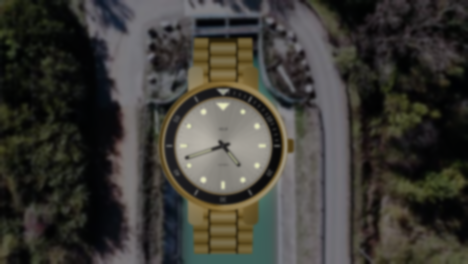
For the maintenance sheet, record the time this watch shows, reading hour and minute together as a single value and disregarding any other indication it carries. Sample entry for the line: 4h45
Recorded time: 4h42
